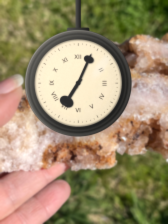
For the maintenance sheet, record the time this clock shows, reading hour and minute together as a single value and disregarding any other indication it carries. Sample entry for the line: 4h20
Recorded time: 7h04
